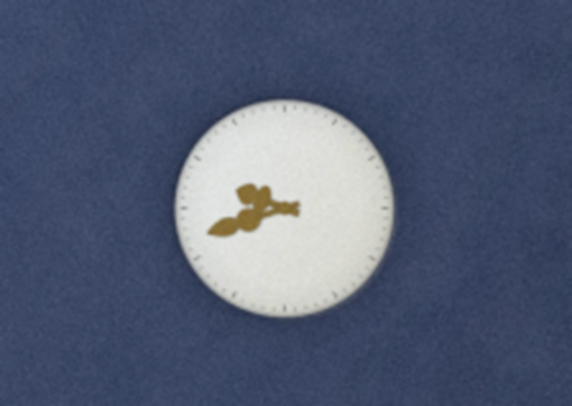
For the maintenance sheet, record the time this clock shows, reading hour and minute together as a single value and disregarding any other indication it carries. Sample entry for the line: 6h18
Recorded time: 9h42
